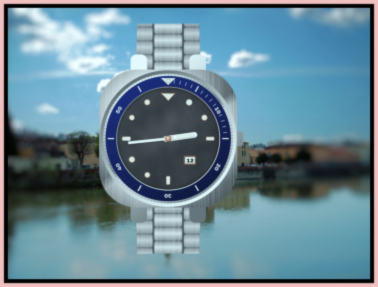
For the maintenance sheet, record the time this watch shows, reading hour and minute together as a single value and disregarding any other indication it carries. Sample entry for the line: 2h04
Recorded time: 2h44
